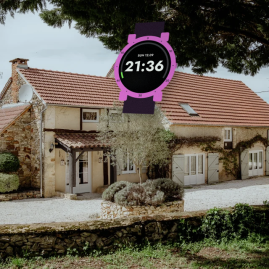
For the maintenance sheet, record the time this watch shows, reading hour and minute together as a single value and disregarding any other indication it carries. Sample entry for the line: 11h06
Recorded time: 21h36
